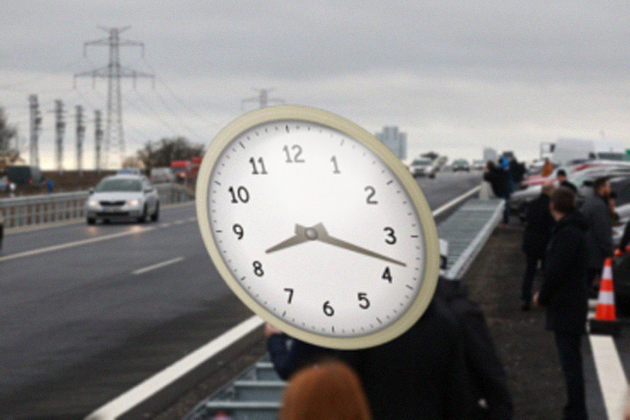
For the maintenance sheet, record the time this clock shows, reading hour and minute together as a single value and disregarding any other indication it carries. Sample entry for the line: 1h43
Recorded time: 8h18
